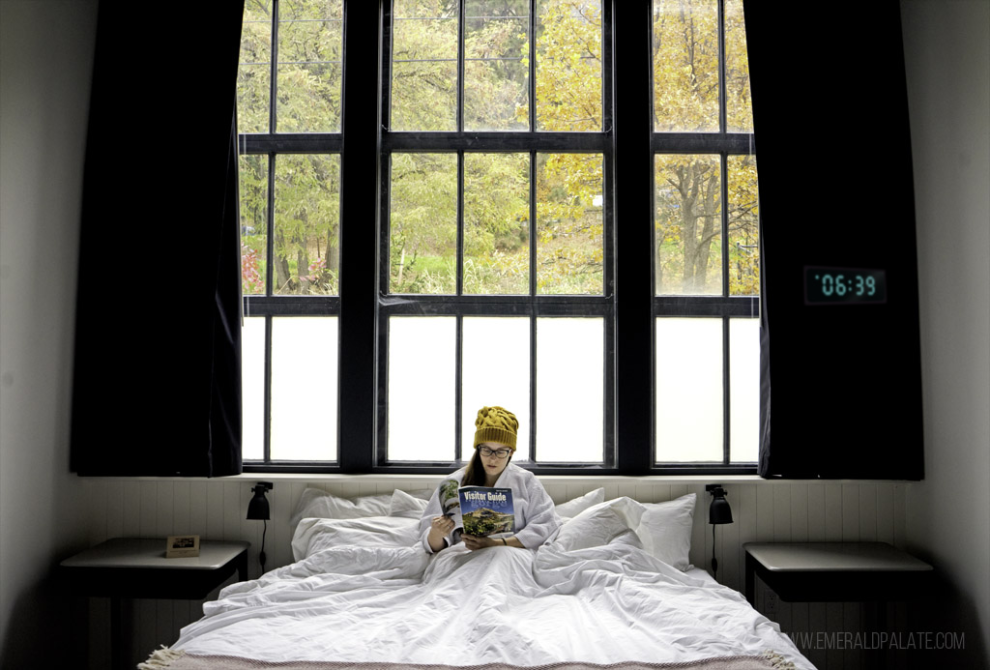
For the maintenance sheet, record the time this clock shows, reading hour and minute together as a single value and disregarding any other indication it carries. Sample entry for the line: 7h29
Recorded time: 6h39
